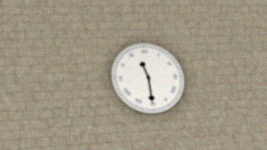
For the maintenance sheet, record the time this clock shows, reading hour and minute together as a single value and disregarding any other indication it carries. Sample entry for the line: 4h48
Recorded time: 11h30
